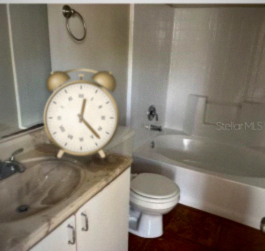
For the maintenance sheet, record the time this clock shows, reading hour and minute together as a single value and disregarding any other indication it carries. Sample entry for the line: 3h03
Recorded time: 12h23
